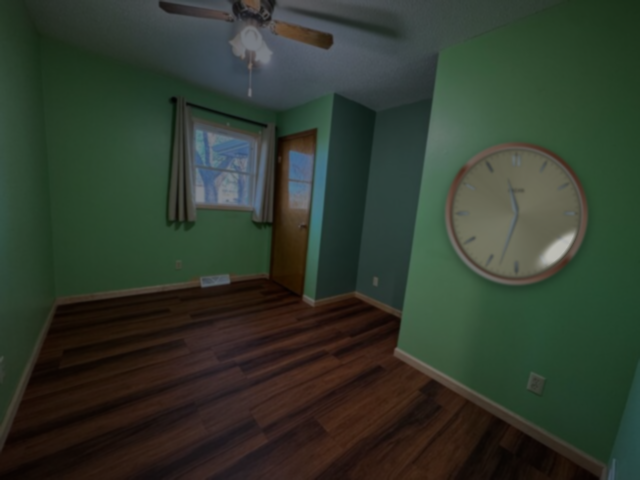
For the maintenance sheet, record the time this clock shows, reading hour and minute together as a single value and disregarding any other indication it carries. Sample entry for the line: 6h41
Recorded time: 11h33
